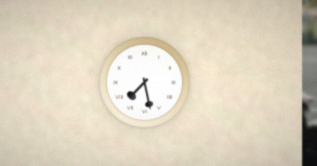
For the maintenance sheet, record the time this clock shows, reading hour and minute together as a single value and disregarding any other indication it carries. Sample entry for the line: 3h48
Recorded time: 7h28
